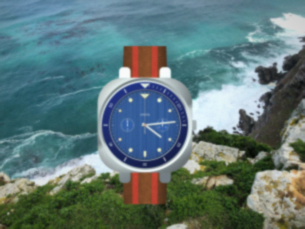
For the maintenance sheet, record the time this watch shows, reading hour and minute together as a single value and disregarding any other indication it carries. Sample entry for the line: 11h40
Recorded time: 4h14
